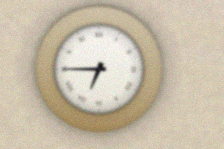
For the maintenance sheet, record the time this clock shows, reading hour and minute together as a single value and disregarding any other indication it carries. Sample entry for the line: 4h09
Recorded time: 6h45
